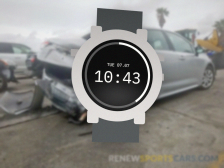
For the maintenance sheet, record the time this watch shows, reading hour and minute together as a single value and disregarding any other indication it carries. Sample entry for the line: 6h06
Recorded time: 10h43
